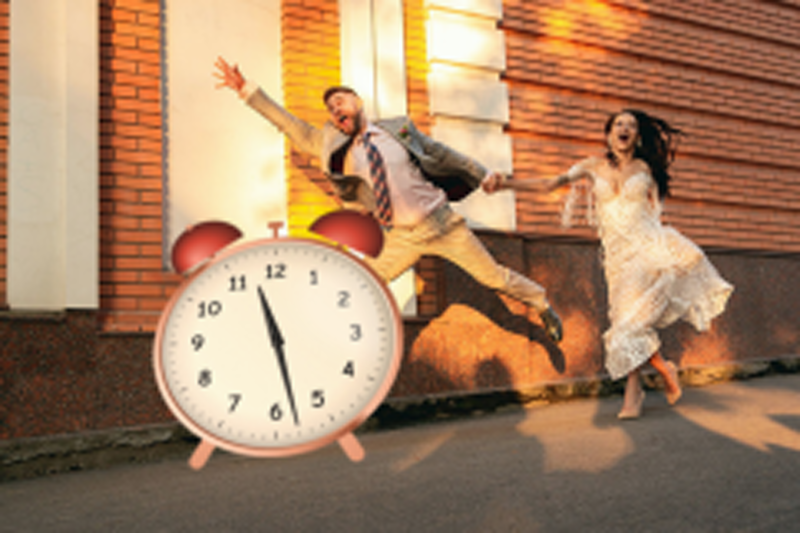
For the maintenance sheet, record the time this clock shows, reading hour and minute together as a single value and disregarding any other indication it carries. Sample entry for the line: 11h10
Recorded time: 11h28
